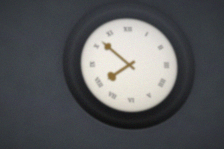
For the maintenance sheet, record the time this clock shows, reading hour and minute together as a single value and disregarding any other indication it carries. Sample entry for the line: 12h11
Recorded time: 7h52
